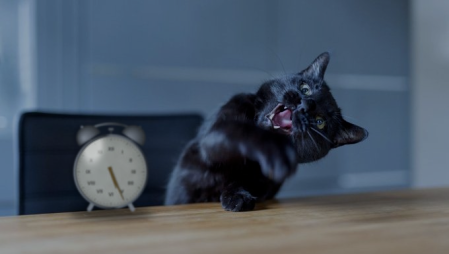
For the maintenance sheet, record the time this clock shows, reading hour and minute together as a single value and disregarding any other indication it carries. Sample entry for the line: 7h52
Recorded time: 5h26
